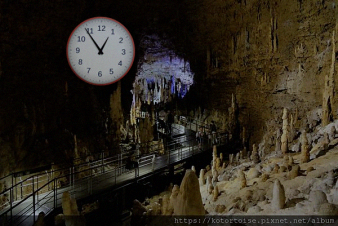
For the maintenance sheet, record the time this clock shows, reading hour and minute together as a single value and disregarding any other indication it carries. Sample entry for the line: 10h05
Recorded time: 12h54
